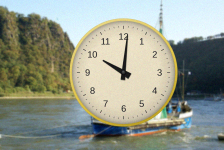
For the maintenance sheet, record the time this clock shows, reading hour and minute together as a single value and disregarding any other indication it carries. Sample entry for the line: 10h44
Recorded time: 10h01
